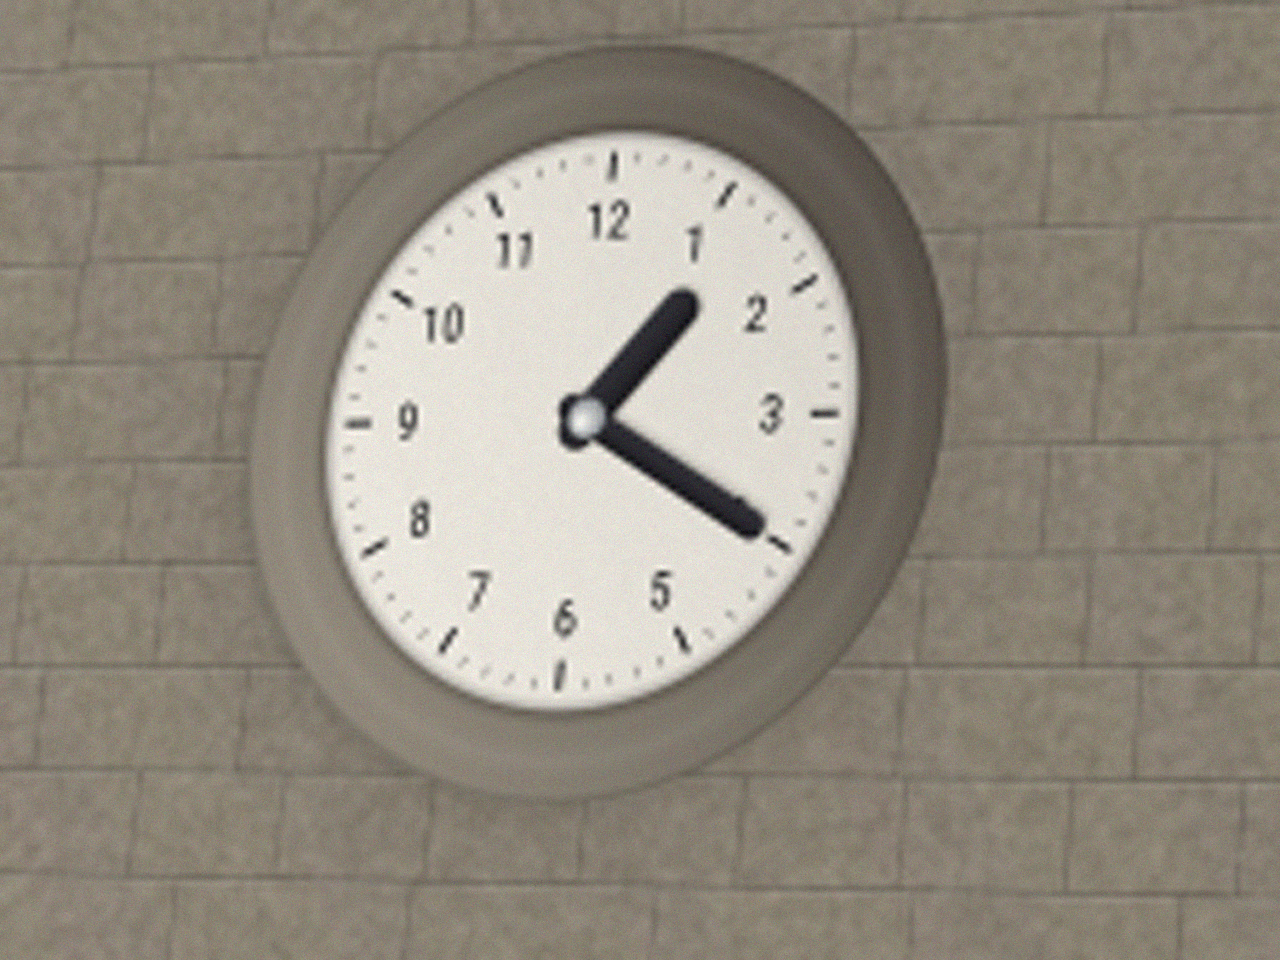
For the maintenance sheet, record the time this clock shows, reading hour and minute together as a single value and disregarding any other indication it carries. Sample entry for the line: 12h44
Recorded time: 1h20
